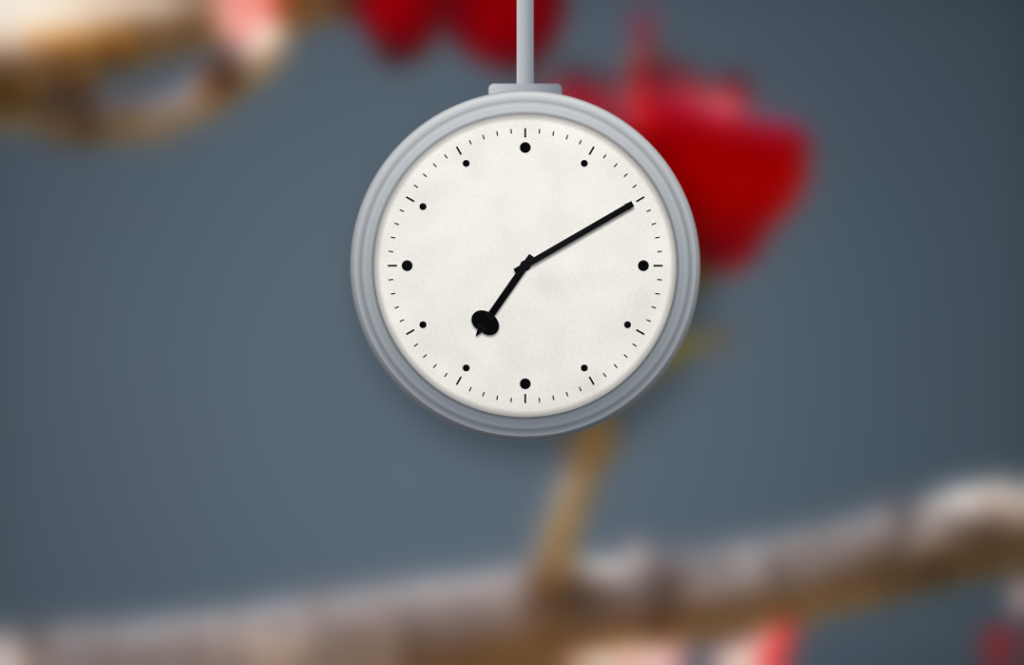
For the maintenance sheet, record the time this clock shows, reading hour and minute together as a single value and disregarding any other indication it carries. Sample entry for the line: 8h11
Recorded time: 7h10
